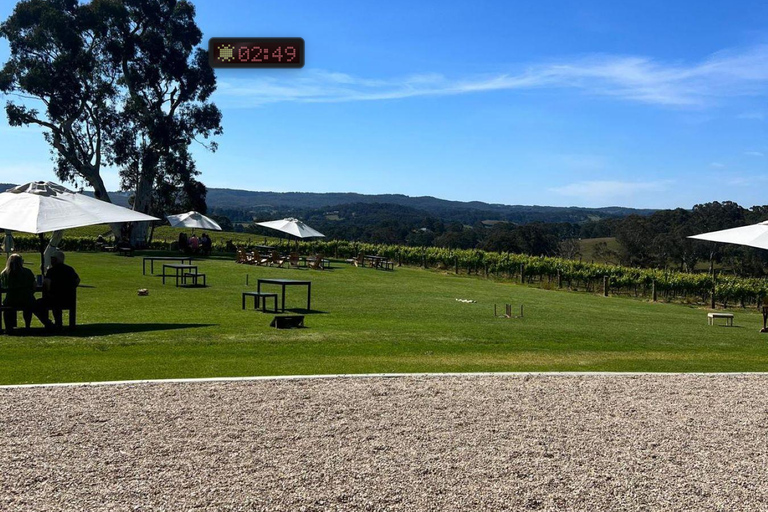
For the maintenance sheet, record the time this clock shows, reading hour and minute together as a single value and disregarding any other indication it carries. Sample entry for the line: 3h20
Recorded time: 2h49
